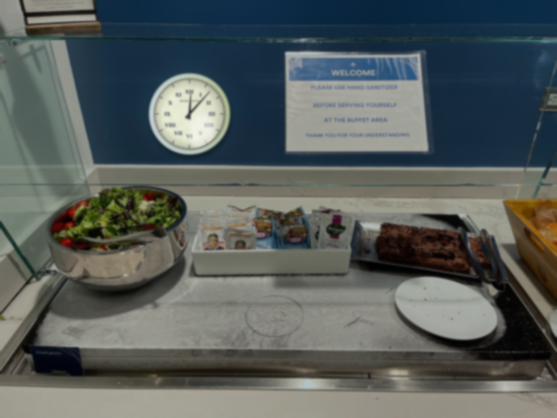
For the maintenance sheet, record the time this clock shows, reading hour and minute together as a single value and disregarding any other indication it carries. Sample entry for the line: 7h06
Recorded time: 12h07
